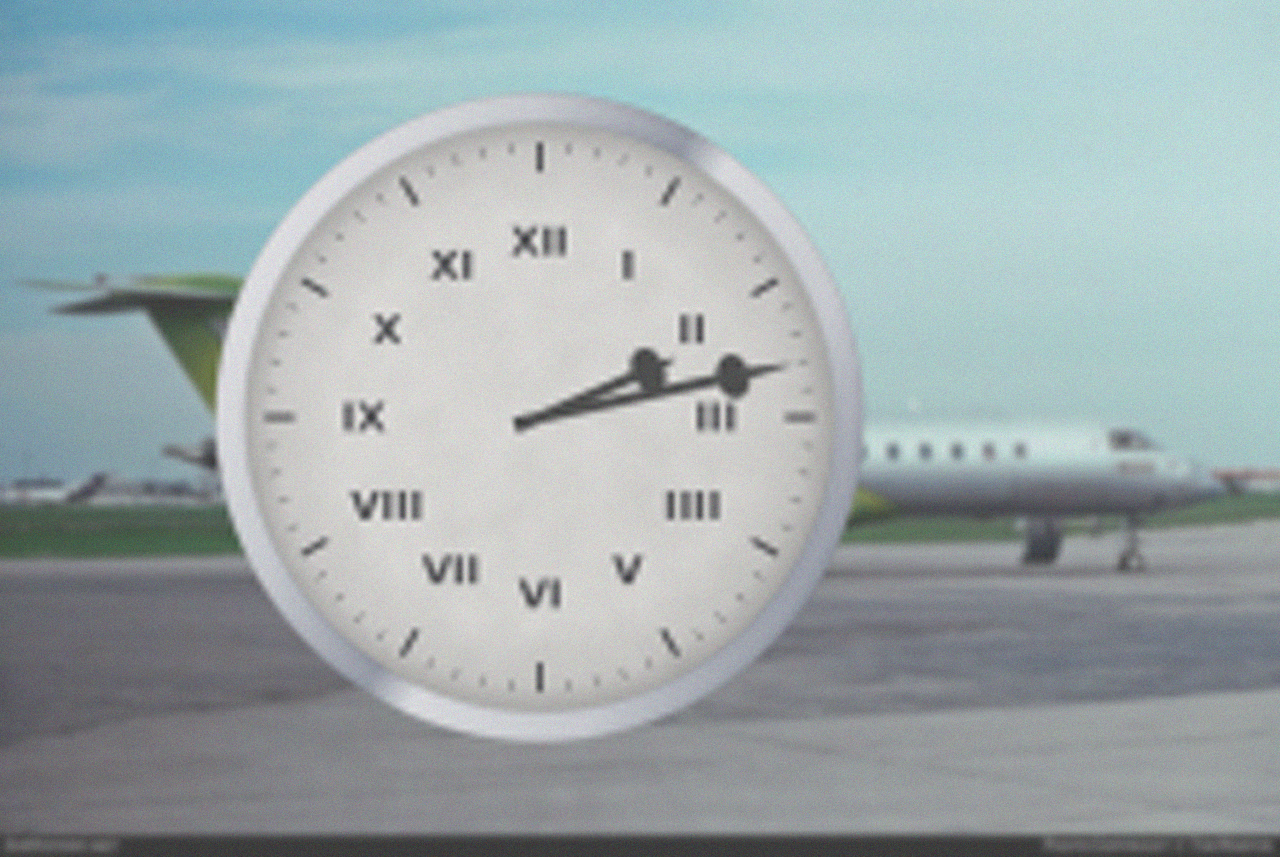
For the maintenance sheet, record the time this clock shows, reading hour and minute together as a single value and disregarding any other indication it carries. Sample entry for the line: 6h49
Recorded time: 2h13
